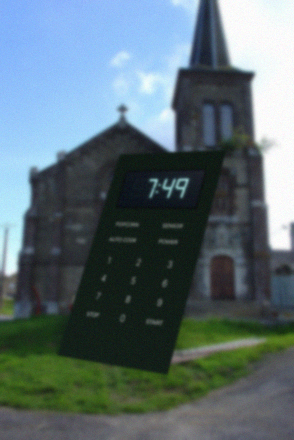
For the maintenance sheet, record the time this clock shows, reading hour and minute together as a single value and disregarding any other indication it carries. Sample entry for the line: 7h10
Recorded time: 7h49
